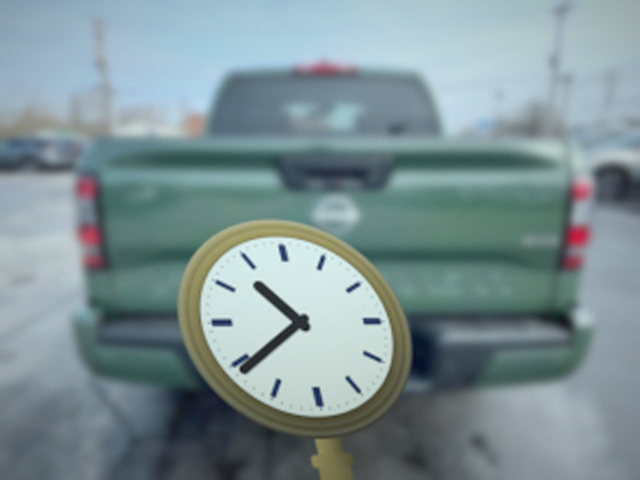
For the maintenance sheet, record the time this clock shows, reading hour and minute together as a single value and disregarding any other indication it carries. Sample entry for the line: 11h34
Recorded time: 10h39
